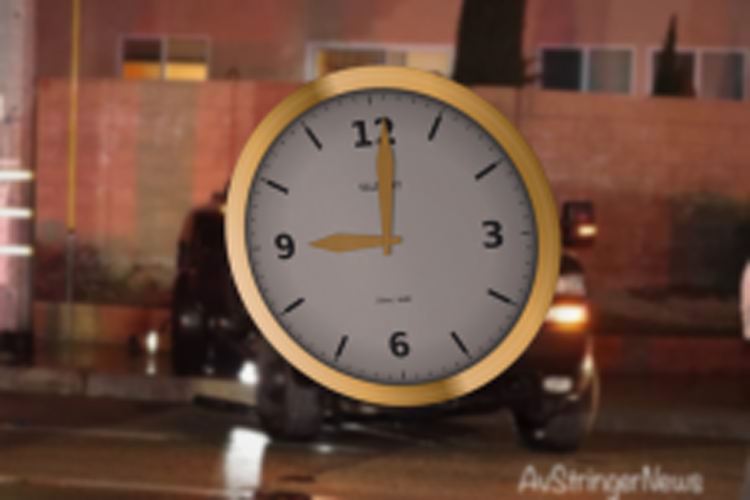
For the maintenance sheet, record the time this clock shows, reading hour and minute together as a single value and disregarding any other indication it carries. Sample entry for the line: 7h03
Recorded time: 9h01
